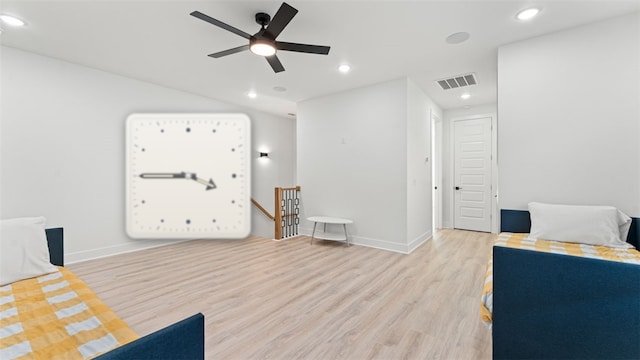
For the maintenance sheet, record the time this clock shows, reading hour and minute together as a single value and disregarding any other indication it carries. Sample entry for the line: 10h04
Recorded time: 3h45
